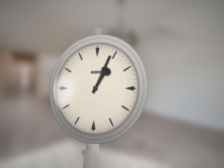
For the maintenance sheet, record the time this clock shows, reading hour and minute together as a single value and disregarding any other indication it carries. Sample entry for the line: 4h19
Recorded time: 1h04
